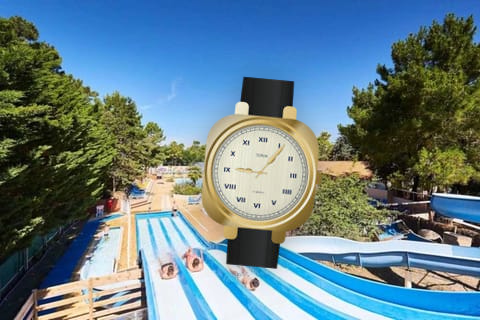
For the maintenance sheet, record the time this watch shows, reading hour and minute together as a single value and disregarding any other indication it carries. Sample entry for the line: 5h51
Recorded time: 9h06
